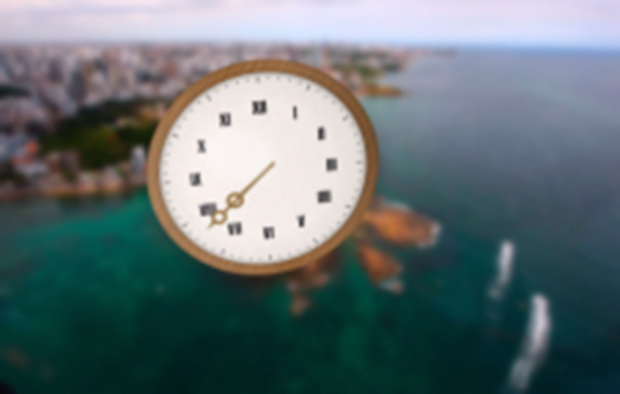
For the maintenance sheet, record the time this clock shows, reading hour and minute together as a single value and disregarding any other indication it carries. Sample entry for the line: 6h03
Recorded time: 7h38
